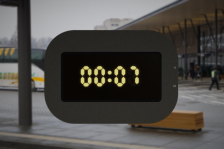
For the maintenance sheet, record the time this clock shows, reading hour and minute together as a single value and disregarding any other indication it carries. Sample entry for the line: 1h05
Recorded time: 0h07
